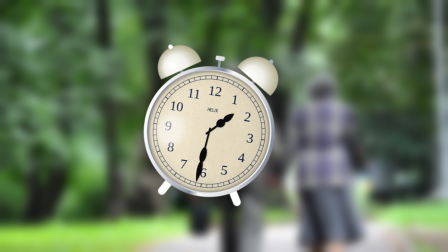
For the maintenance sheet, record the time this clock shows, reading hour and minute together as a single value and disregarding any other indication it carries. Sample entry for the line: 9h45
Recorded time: 1h31
